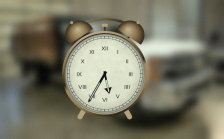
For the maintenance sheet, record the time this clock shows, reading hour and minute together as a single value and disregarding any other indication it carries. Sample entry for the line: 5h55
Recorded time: 5h35
